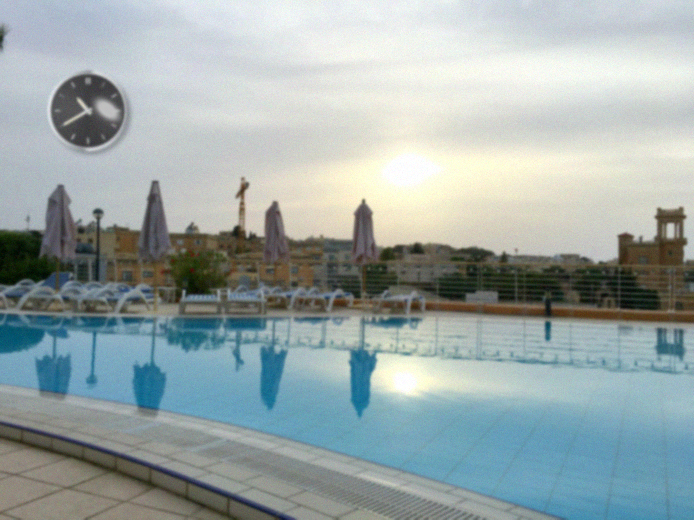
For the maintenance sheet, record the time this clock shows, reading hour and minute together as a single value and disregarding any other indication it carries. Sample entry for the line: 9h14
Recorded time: 10h40
